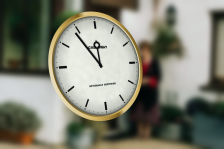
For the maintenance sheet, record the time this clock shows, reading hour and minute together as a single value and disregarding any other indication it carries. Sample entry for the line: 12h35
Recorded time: 11h54
